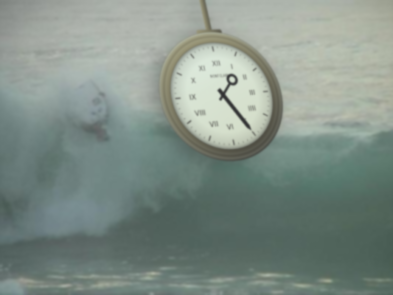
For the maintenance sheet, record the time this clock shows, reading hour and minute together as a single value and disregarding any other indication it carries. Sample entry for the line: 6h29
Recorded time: 1h25
